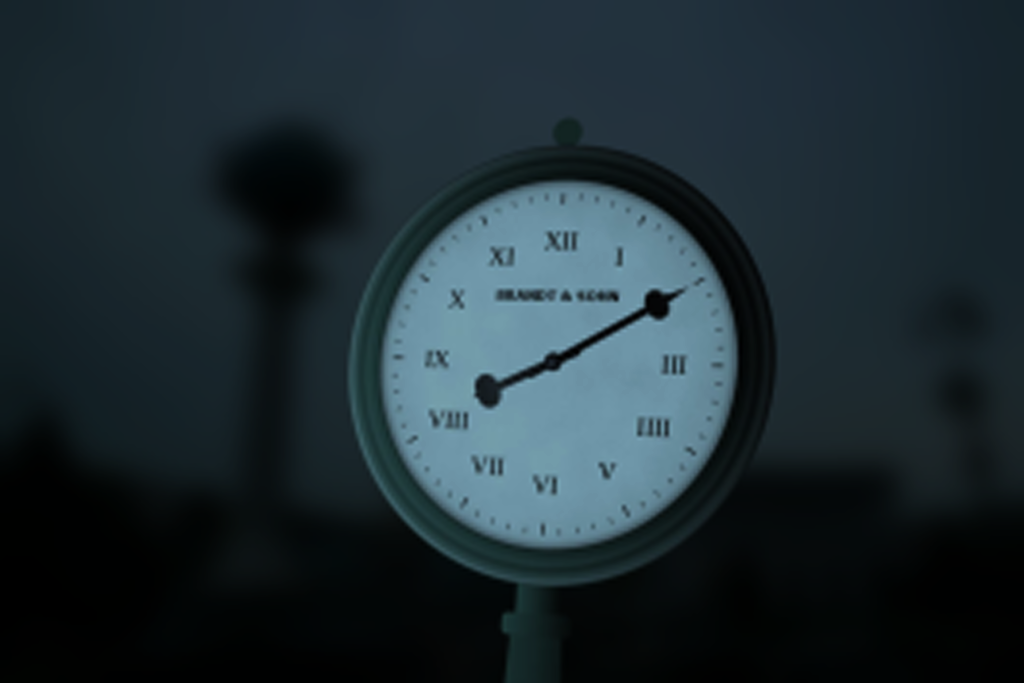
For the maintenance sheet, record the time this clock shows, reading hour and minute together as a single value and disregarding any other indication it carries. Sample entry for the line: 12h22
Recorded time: 8h10
